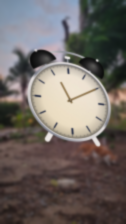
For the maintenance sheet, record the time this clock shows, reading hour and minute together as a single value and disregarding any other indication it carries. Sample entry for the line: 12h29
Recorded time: 11h10
